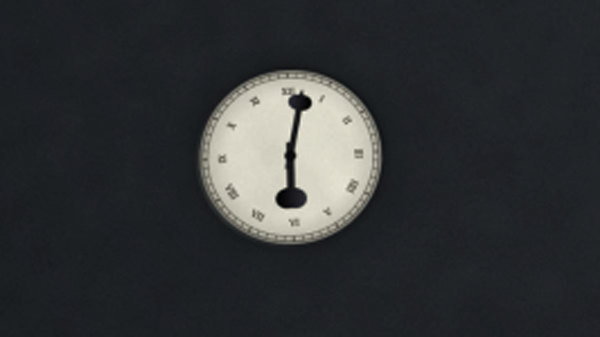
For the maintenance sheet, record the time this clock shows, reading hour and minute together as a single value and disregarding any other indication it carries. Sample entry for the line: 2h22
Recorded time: 6h02
